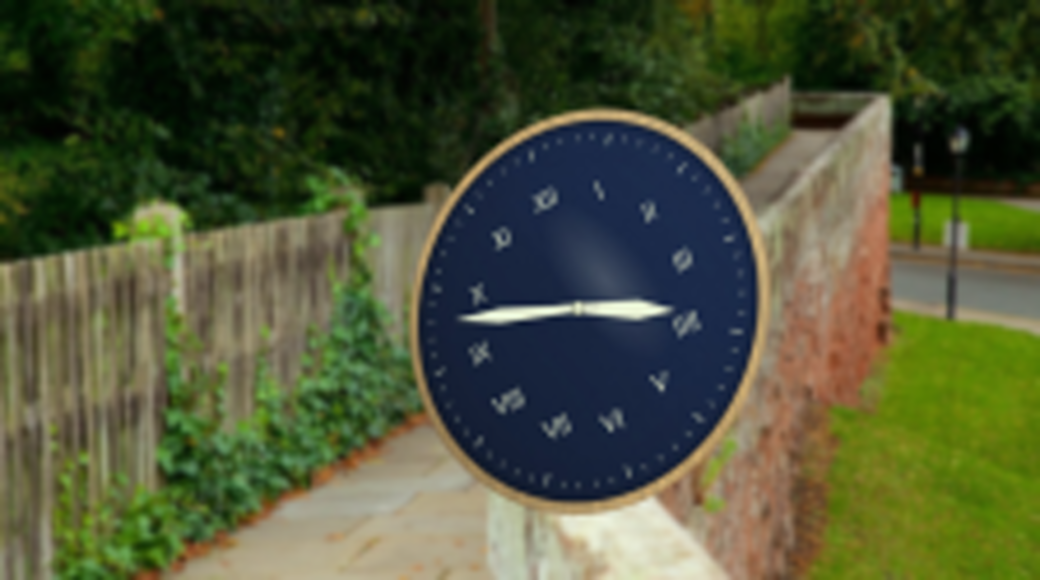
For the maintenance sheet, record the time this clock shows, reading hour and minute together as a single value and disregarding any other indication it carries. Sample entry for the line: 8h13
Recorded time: 3h48
